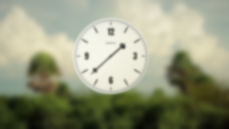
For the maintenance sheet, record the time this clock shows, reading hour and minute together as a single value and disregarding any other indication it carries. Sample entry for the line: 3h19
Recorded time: 1h38
